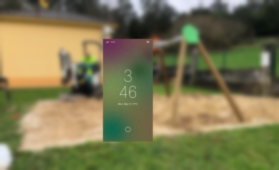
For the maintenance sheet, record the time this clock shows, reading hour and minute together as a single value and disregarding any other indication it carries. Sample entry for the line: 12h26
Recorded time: 3h46
